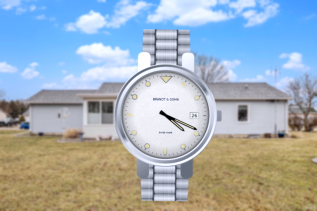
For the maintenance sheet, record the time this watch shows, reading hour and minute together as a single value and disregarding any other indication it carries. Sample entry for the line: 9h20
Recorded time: 4h19
